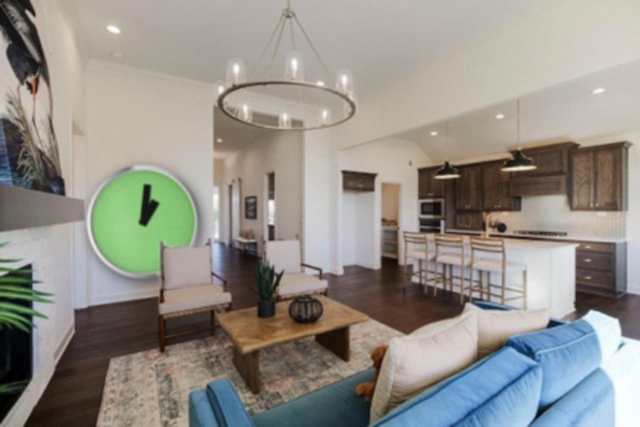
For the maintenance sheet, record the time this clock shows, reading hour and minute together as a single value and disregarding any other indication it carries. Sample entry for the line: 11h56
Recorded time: 1h01
